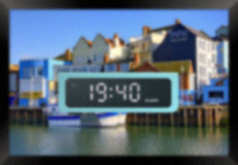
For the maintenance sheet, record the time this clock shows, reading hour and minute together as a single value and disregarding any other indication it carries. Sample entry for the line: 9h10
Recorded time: 19h40
